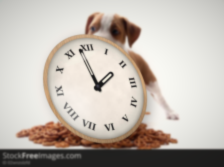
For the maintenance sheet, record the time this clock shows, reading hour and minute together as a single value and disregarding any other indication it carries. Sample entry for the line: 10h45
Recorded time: 1h58
